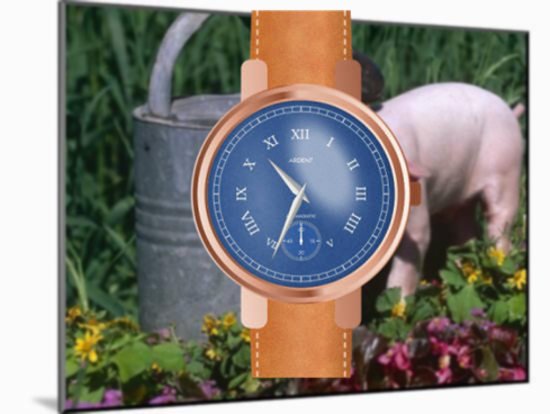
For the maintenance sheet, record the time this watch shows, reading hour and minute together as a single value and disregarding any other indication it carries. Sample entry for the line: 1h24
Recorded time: 10h34
